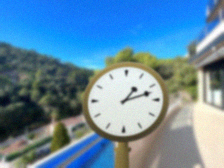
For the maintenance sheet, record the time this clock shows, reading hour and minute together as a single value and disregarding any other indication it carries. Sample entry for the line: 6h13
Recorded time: 1h12
